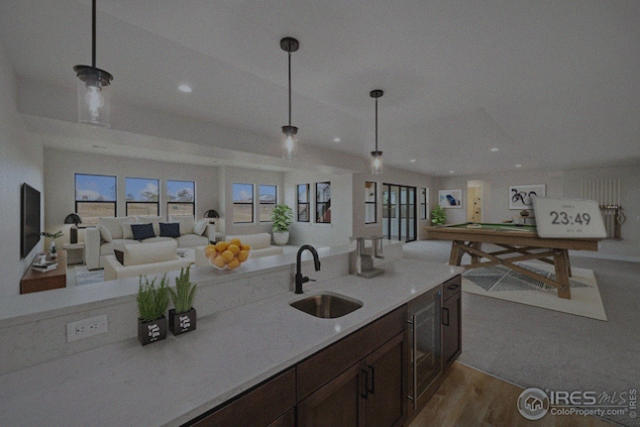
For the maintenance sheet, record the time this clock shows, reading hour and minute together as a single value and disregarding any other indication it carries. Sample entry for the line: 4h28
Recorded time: 23h49
